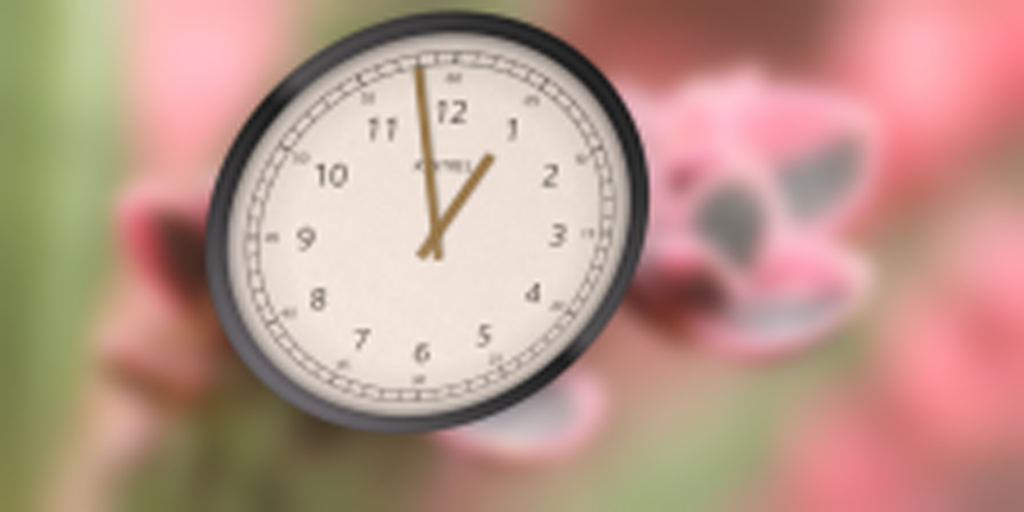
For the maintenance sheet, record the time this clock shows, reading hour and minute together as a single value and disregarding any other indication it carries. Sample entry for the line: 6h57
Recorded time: 12h58
